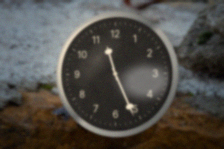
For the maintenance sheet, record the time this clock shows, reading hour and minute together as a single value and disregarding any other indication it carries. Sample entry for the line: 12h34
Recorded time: 11h26
